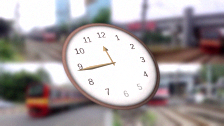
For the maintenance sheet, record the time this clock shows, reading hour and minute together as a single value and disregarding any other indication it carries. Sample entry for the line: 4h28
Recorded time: 11h44
